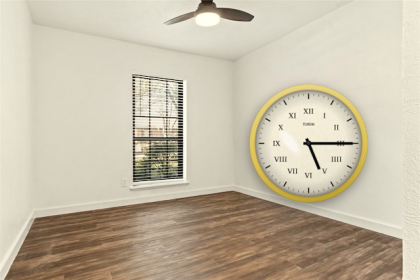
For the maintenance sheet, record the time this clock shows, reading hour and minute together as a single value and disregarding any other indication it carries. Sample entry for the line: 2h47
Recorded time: 5h15
